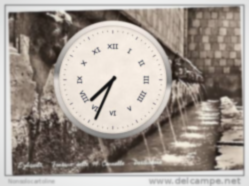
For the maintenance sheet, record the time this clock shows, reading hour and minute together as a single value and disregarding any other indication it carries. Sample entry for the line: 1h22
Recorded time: 7h34
